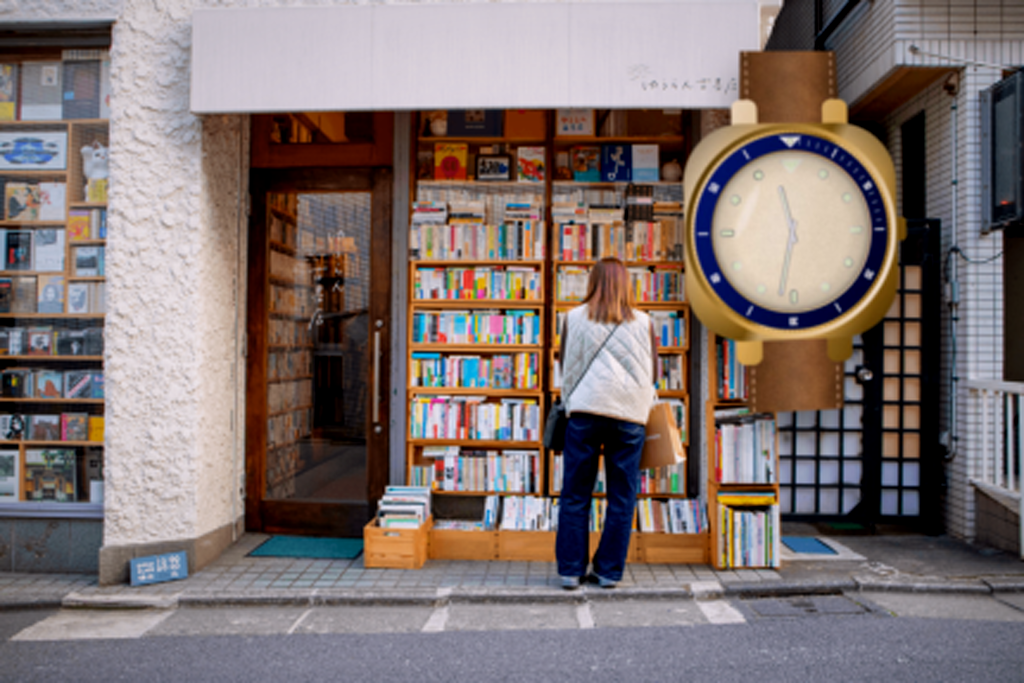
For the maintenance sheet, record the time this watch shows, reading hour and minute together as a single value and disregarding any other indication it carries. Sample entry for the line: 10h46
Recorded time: 11h32
